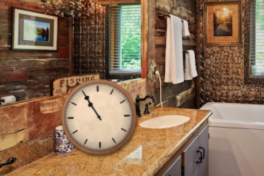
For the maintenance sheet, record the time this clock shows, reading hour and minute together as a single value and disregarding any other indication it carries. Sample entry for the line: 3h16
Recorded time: 10h55
